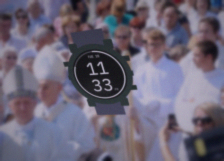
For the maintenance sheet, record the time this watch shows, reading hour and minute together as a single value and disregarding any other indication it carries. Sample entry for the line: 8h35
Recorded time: 11h33
